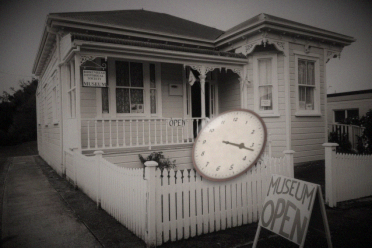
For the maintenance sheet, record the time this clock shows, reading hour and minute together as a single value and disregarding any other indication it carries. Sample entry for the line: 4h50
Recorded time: 3h17
